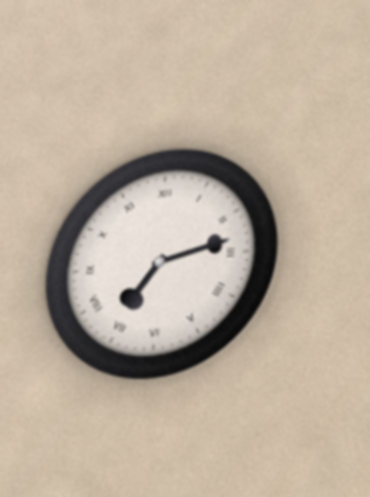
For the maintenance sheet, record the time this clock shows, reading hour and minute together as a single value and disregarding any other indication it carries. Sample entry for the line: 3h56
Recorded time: 7h13
